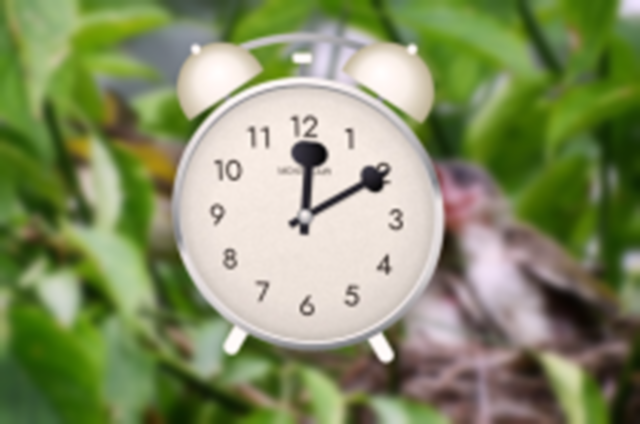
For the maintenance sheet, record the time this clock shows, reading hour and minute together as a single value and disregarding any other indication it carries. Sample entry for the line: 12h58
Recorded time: 12h10
